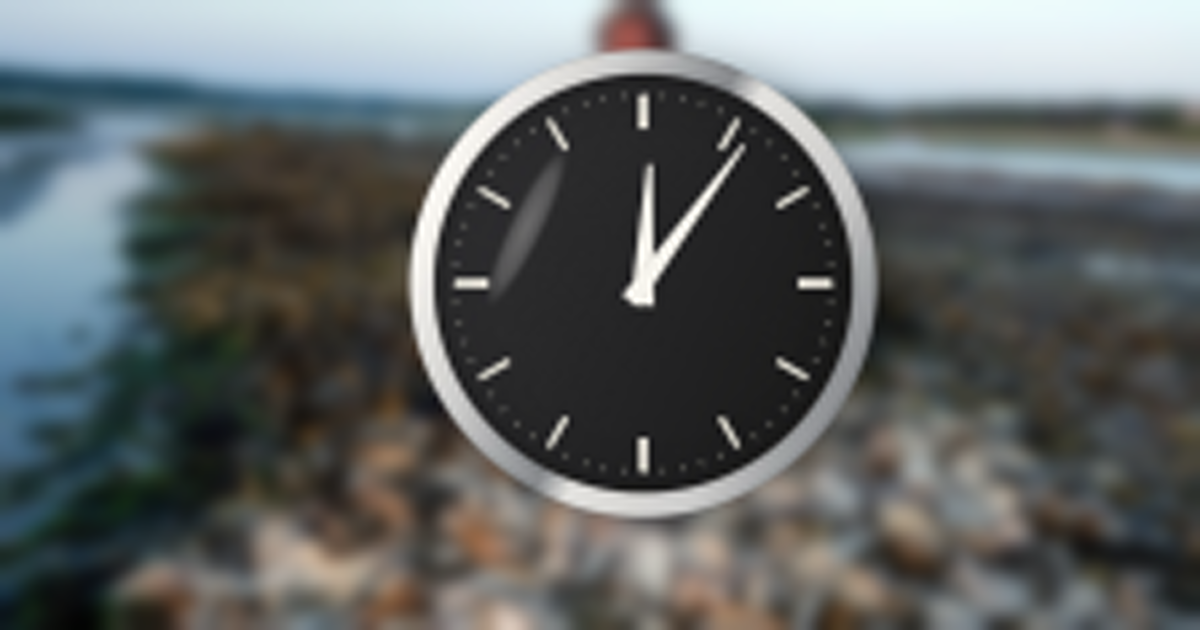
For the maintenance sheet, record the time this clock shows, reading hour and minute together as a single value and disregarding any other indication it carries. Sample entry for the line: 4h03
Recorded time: 12h06
